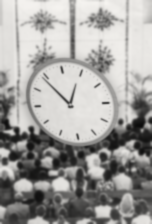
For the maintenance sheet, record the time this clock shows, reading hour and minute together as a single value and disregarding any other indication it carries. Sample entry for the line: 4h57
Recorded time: 12h54
